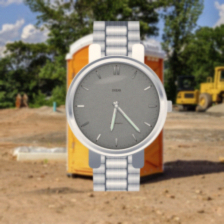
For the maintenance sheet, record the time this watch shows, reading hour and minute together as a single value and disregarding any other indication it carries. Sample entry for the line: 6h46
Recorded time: 6h23
